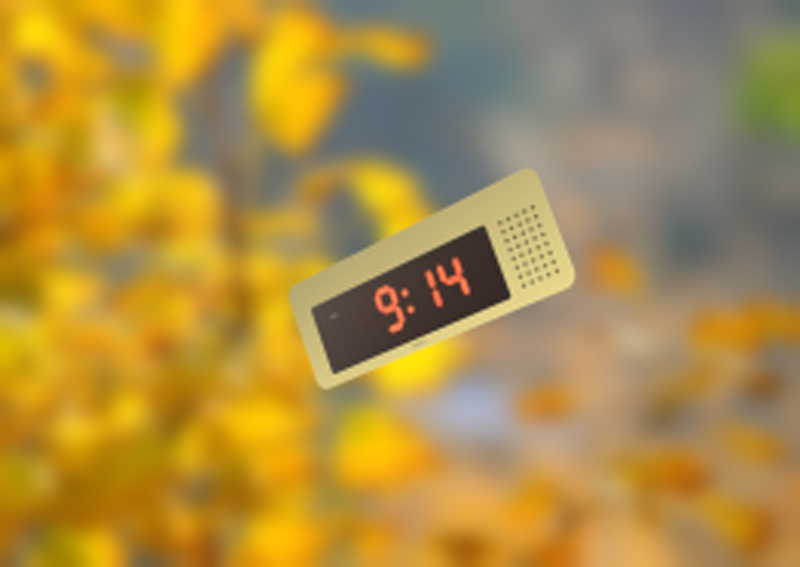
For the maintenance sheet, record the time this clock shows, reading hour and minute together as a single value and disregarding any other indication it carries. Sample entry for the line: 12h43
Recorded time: 9h14
